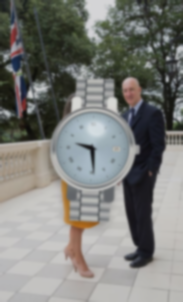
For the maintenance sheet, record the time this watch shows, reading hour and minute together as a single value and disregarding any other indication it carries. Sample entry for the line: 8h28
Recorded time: 9h29
